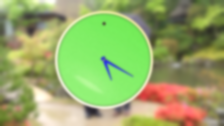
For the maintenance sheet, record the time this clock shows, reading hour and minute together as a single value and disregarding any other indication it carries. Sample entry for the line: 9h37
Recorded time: 5h20
